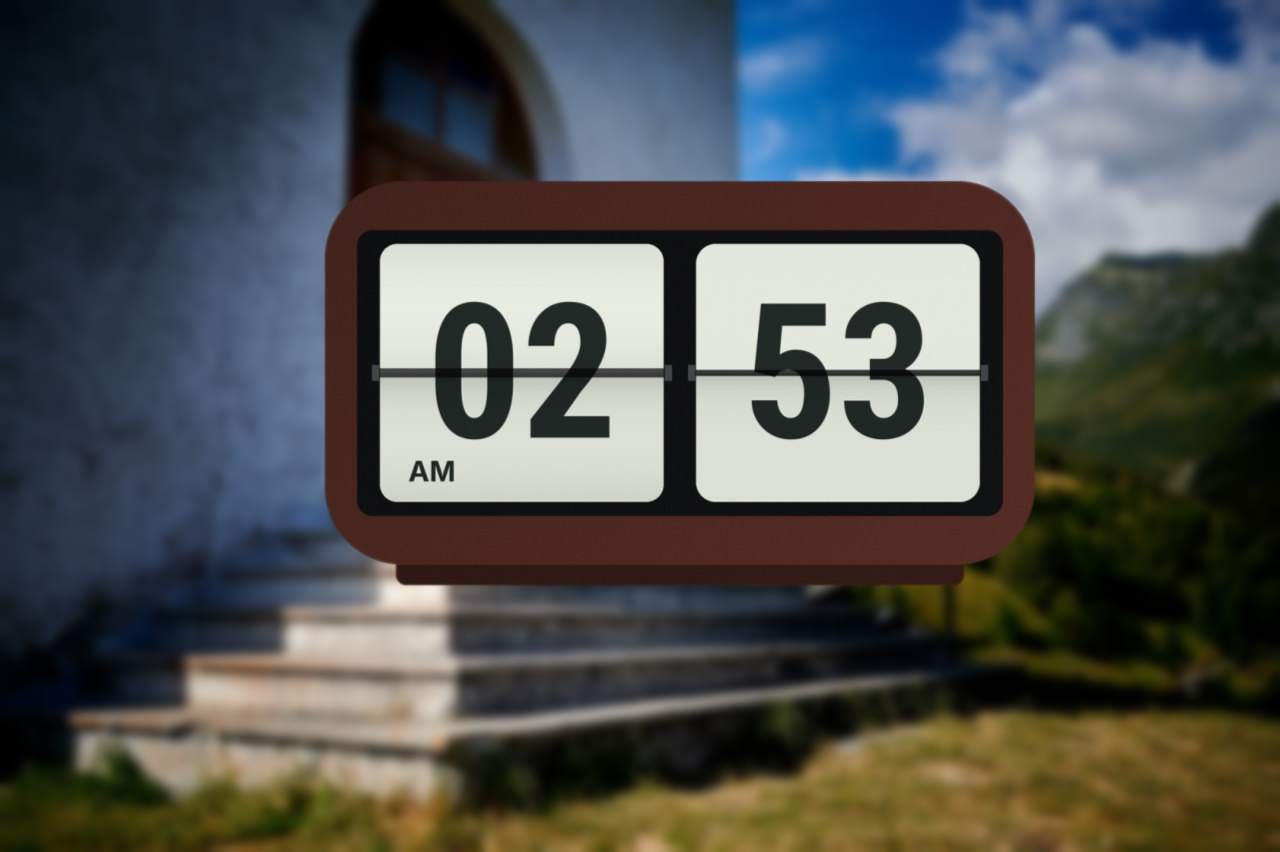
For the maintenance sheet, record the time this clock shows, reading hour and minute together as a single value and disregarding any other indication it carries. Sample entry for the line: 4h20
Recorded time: 2h53
